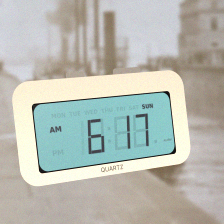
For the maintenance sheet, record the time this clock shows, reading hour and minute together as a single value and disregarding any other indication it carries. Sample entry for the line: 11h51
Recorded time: 6h17
